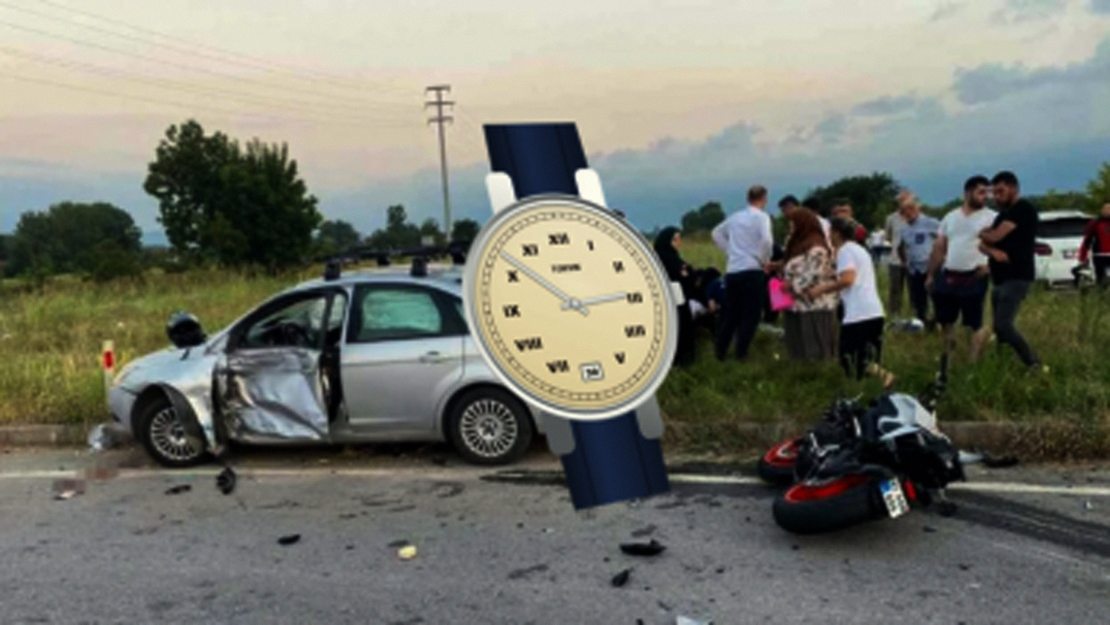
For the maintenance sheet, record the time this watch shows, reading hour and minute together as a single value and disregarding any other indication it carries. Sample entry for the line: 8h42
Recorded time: 2h52
